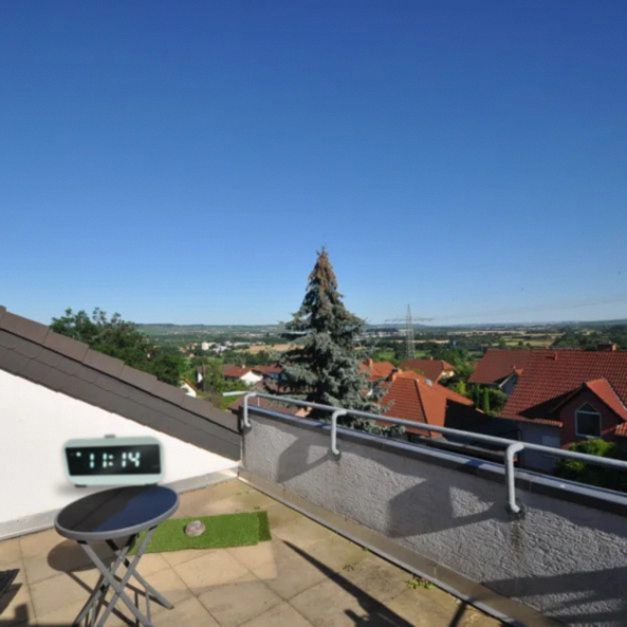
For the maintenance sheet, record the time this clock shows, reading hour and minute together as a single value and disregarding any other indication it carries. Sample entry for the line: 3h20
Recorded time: 11h14
